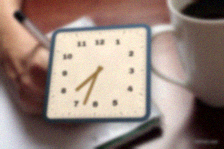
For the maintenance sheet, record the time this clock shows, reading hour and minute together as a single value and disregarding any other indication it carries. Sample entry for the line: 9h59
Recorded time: 7h33
